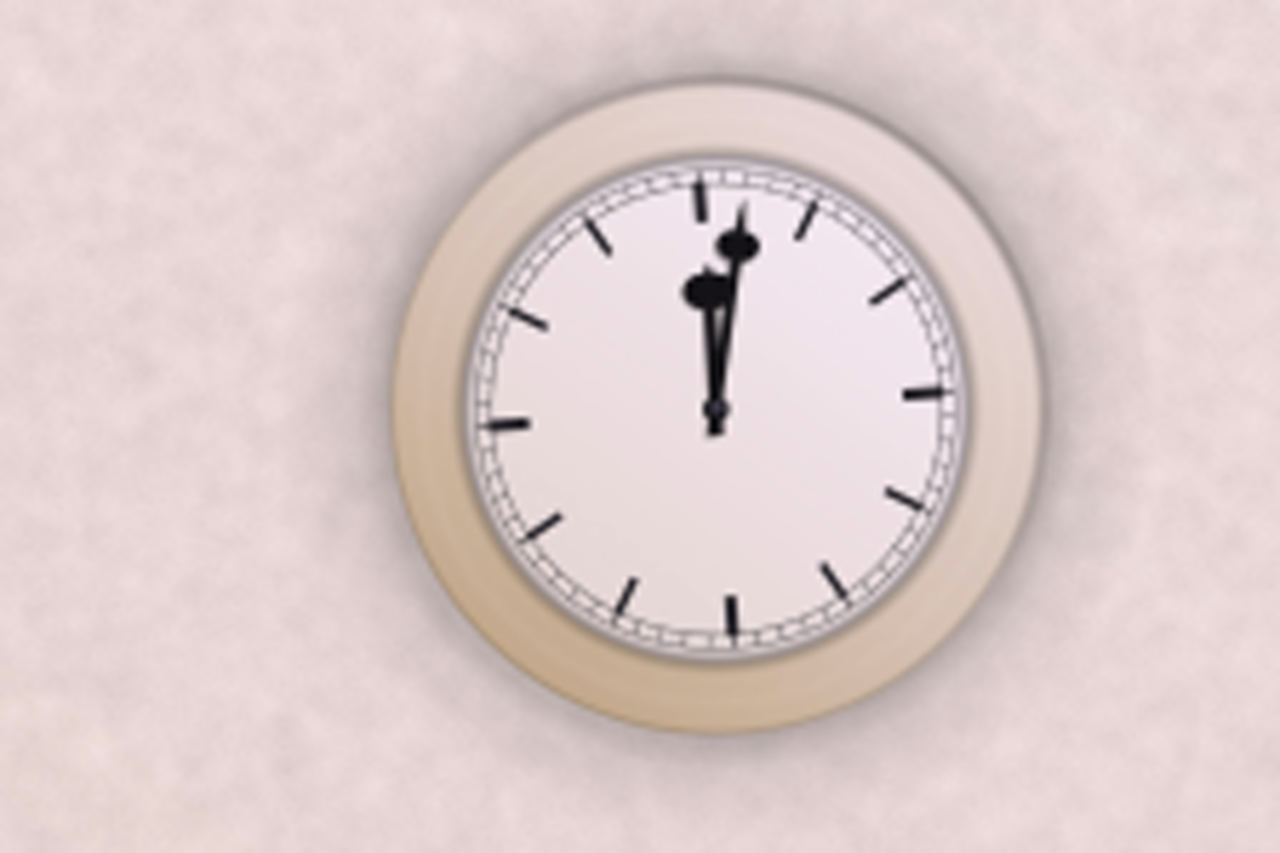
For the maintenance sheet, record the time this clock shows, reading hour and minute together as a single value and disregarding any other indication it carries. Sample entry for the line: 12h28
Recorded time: 12h02
